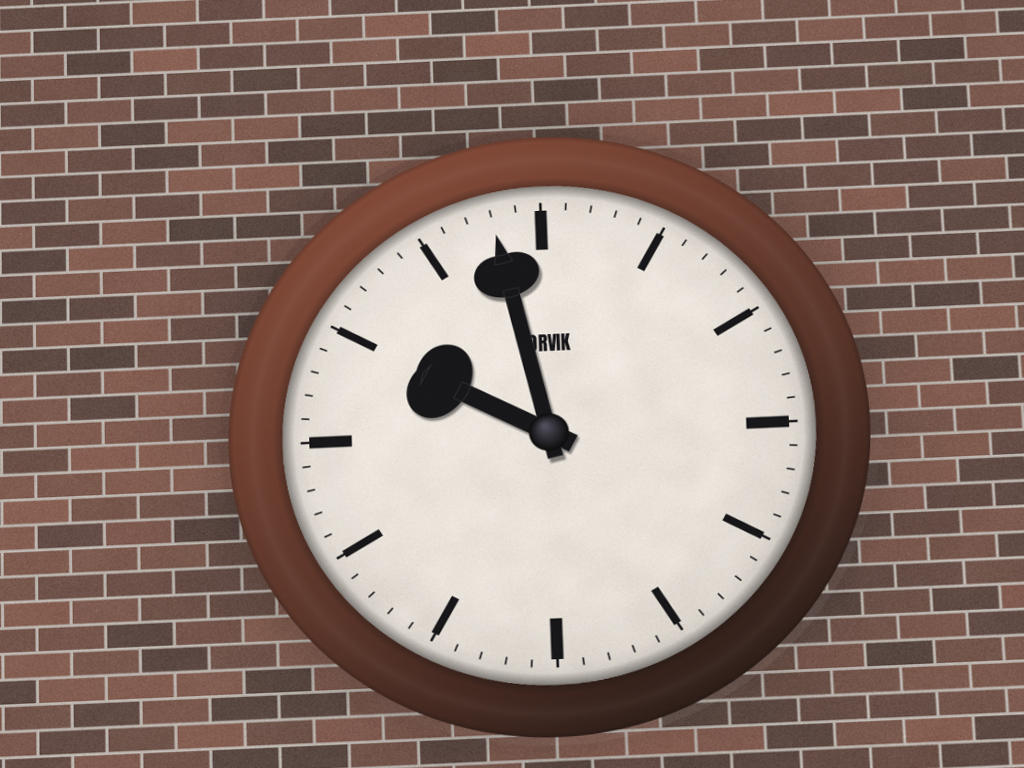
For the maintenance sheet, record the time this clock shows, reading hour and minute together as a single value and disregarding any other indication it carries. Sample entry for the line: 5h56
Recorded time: 9h58
